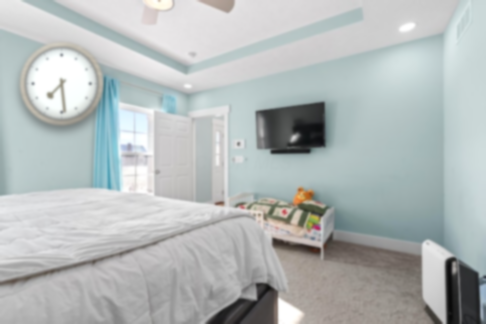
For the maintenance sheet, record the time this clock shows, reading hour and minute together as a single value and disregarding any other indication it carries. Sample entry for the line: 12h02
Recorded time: 7h29
